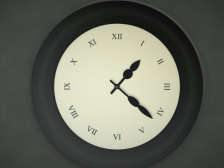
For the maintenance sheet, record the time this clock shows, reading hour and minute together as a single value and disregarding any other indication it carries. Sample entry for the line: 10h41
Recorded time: 1h22
